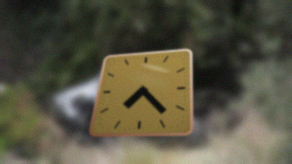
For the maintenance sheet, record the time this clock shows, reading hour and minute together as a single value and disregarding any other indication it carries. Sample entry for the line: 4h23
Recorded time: 7h23
